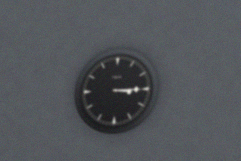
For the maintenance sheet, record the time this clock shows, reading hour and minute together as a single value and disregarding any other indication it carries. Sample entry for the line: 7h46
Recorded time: 3h15
